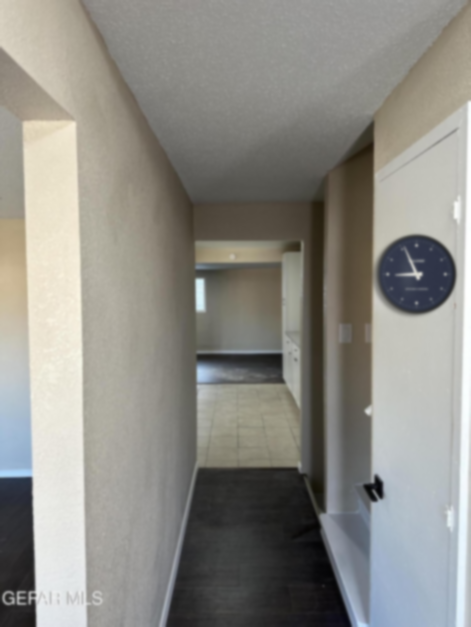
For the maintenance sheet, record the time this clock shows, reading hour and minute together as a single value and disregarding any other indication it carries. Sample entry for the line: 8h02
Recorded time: 8h56
